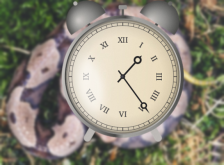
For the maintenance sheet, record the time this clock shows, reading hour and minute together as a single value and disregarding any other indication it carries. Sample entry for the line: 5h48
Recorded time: 1h24
